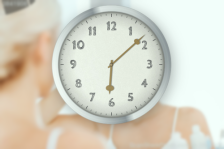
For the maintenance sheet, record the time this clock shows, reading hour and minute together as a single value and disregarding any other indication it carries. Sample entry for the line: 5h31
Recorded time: 6h08
